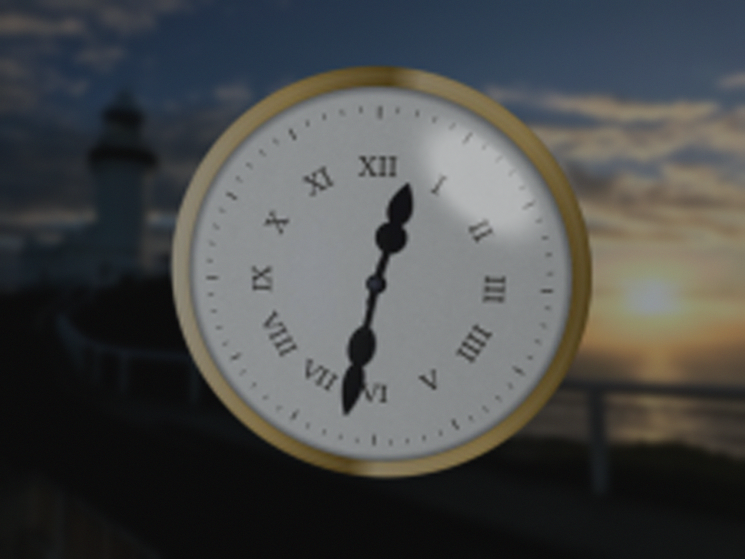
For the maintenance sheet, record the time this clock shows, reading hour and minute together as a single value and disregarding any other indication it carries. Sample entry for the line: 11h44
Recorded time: 12h32
